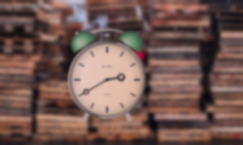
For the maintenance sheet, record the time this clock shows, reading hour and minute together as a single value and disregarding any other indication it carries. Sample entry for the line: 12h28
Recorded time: 2h40
